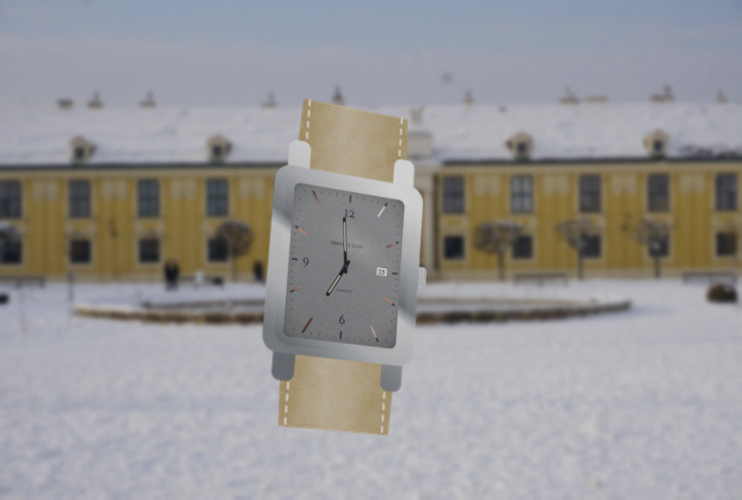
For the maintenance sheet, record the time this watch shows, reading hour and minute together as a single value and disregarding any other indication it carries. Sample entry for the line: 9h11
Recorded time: 6h59
